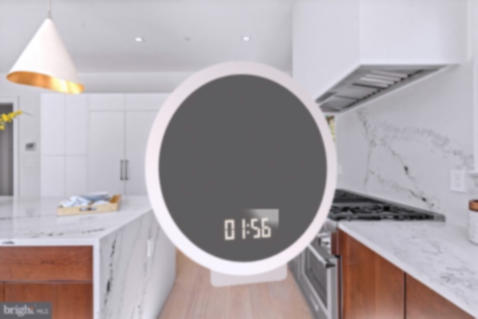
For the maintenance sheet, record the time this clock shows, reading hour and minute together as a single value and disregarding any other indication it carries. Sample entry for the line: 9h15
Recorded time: 1h56
